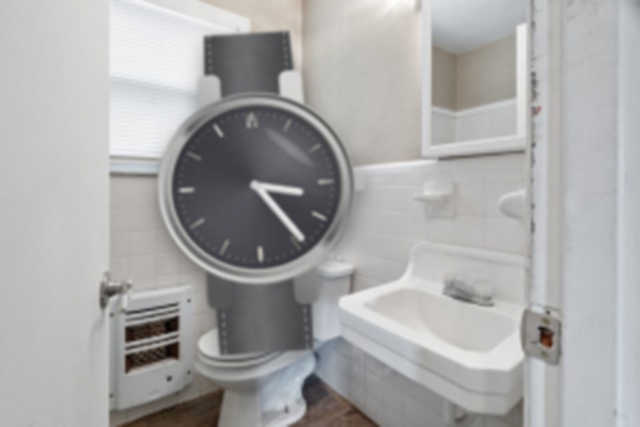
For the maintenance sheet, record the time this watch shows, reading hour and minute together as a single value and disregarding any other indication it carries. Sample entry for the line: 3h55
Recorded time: 3h24
